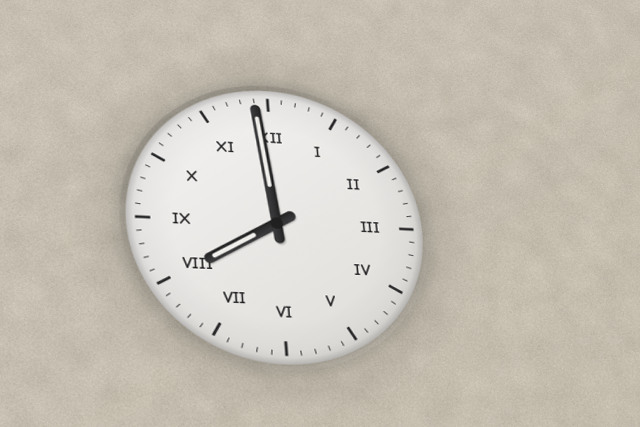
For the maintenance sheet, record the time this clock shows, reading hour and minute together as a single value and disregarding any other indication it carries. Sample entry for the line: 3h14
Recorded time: 7h59
